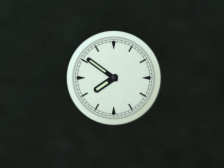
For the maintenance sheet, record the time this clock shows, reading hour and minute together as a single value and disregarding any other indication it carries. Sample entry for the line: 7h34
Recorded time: 7h51
